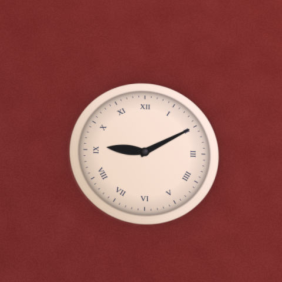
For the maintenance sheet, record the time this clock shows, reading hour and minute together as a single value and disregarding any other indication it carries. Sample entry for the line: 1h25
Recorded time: 9h10
